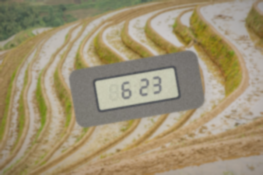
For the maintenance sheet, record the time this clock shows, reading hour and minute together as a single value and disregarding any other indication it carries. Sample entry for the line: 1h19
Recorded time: 6h23
